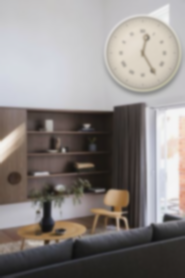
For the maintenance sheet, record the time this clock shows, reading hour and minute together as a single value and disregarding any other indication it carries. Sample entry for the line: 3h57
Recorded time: 12h25
